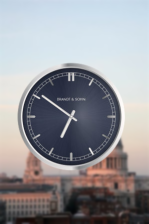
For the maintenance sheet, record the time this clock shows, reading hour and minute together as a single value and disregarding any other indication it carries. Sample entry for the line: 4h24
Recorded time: 6h51
